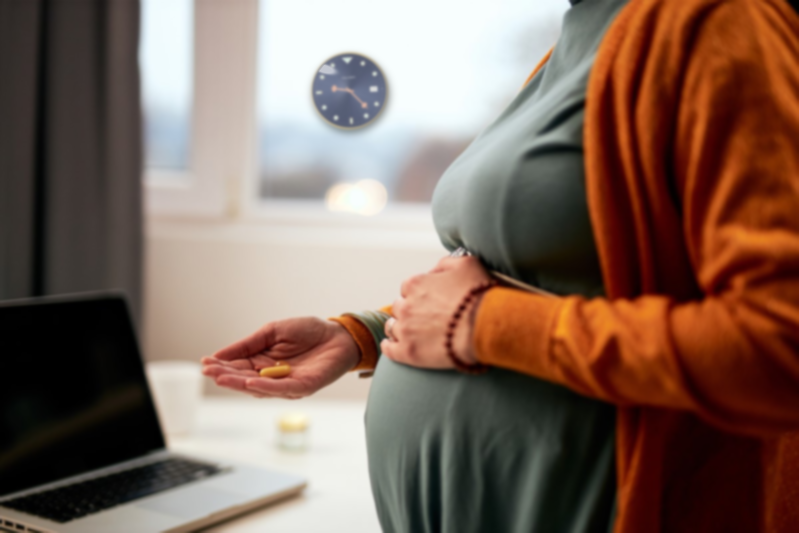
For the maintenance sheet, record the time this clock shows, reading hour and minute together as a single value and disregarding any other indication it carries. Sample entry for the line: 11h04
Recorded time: 9h23
